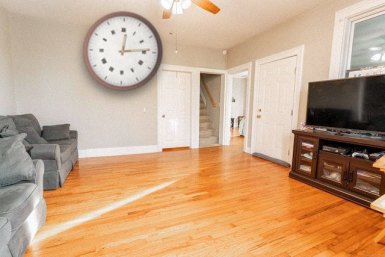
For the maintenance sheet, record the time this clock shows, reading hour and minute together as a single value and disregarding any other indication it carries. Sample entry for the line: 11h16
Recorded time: 12h14
